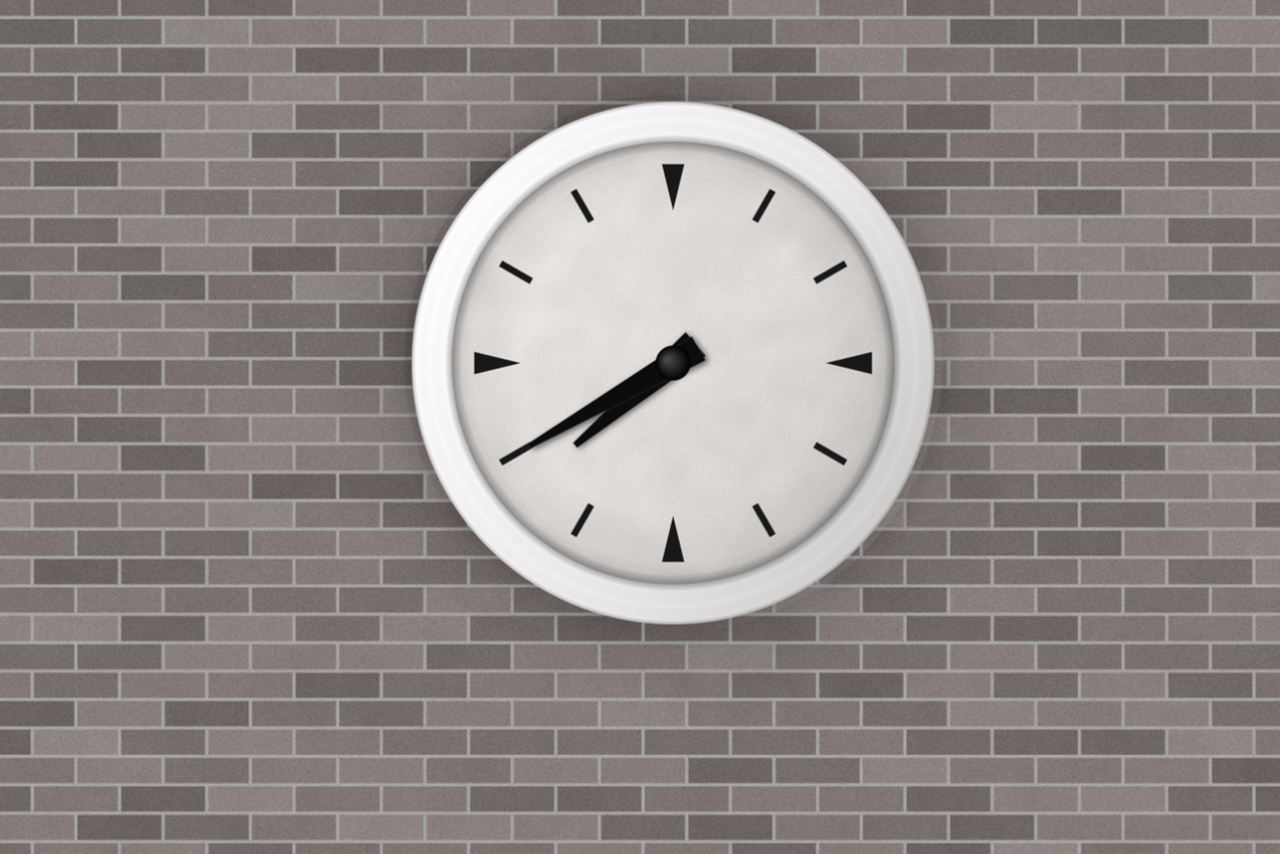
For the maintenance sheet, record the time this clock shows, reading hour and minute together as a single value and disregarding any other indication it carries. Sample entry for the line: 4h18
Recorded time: 7h40
